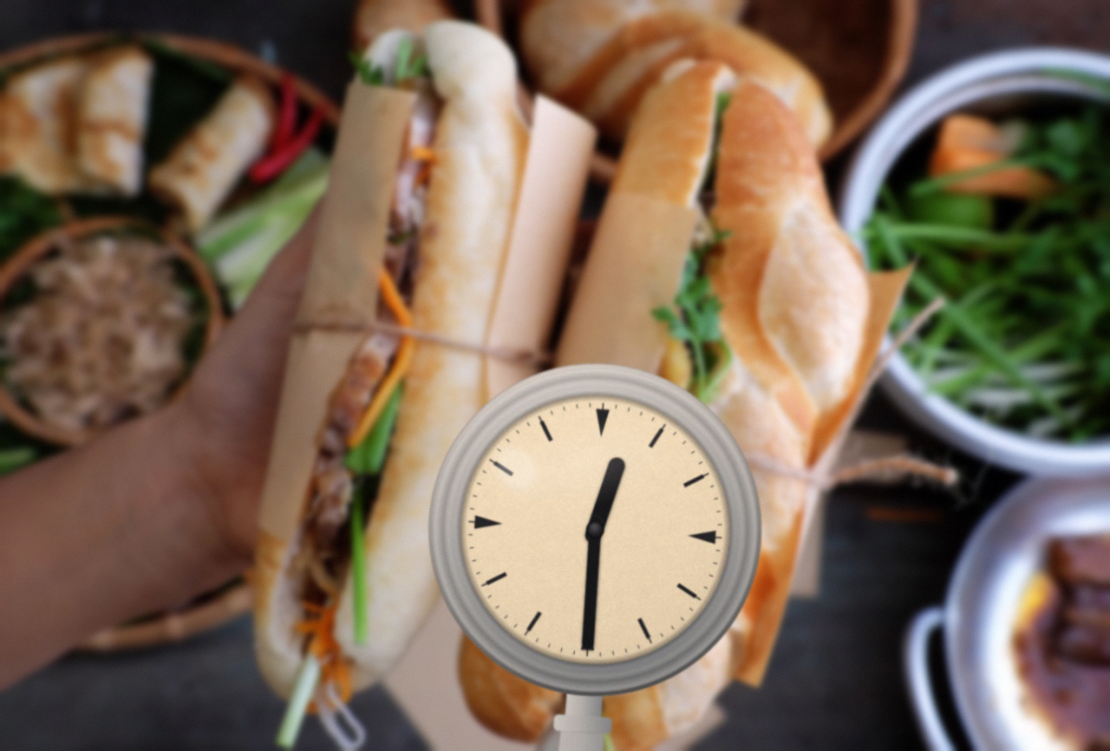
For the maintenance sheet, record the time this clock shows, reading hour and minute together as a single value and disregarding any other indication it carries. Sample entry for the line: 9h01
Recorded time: 12h30
